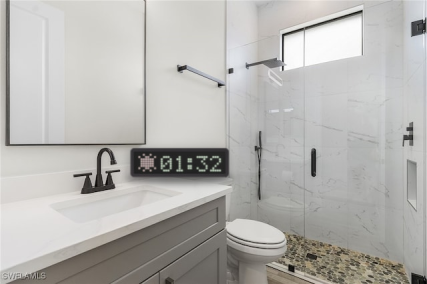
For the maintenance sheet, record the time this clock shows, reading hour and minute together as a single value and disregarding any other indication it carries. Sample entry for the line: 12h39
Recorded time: 1h32
